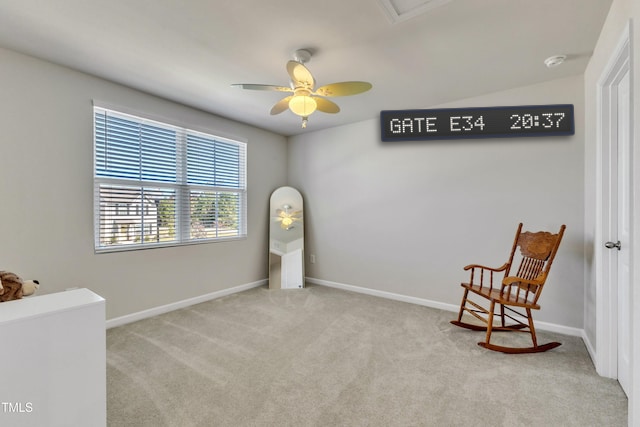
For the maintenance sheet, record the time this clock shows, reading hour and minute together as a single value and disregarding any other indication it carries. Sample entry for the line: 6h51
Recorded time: 20h37
